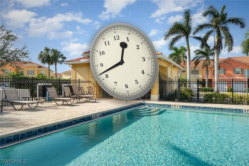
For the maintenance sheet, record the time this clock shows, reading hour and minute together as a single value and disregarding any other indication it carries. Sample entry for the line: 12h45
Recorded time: 12h42
